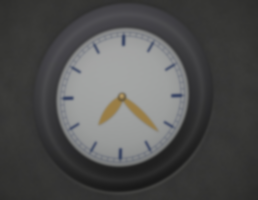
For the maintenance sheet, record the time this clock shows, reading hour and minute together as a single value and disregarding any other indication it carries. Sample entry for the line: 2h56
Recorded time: 7h22
